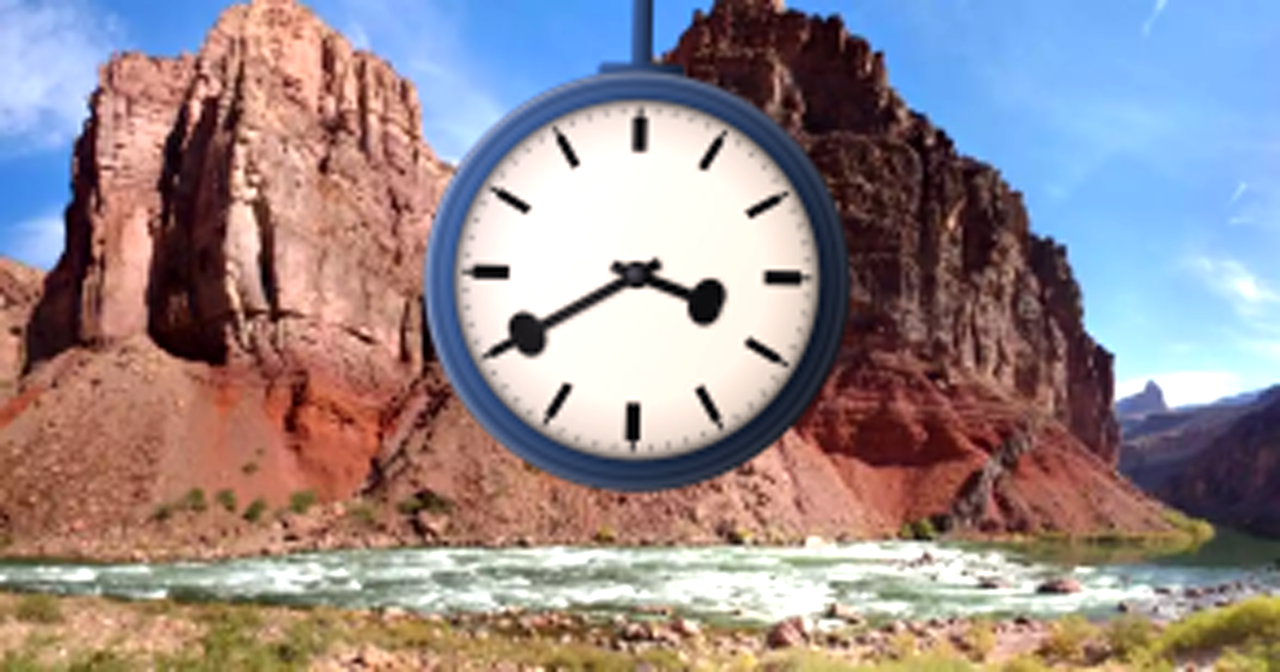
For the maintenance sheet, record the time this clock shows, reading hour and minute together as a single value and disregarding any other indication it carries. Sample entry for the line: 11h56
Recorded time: 3h40
